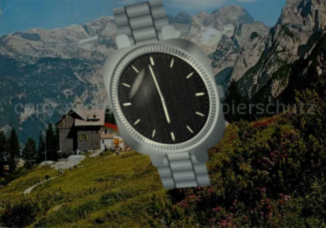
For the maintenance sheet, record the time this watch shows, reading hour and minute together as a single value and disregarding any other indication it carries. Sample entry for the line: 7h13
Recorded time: 5h59
